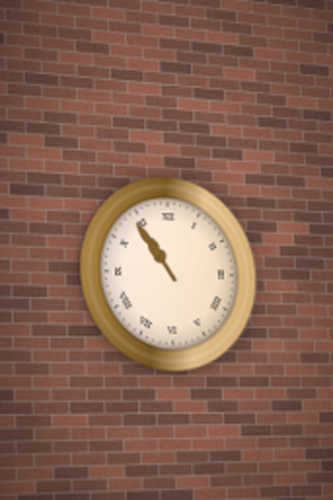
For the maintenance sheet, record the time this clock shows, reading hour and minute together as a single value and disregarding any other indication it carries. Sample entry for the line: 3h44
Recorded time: 10h54
